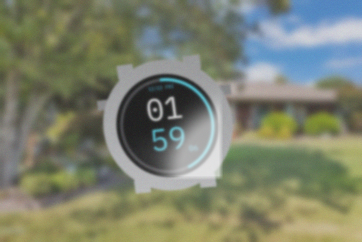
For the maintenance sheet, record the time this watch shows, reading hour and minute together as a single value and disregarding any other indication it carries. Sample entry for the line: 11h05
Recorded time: 1h59
